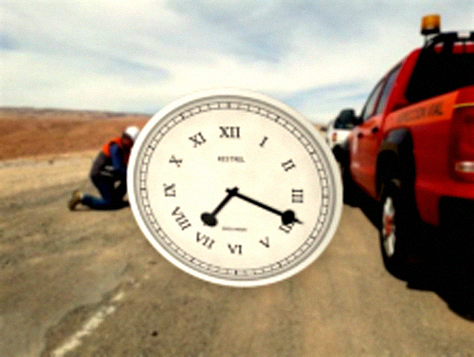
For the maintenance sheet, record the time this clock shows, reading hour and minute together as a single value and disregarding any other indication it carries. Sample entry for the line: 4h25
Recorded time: 7h19
